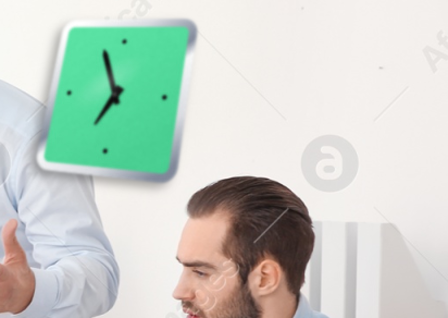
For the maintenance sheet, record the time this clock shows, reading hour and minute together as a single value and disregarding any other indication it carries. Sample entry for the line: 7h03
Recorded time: 6h56
